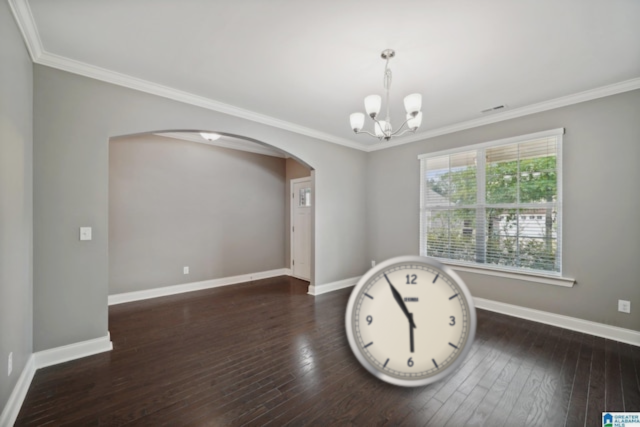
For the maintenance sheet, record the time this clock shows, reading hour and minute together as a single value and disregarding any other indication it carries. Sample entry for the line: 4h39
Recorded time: 5h55
